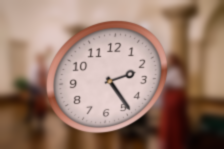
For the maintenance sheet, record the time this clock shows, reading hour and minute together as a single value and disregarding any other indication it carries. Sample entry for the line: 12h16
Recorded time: 2h24
